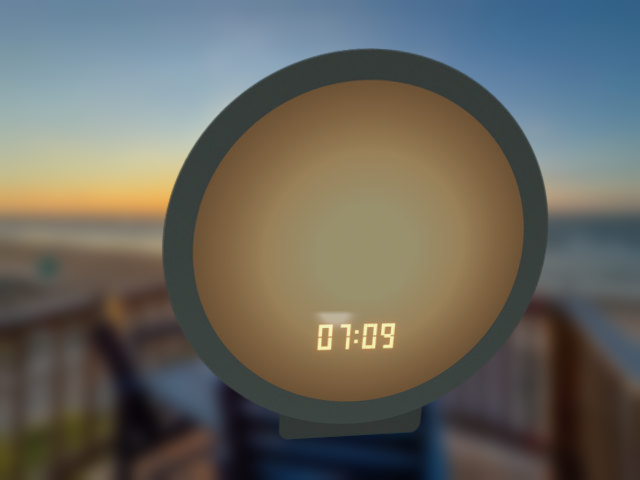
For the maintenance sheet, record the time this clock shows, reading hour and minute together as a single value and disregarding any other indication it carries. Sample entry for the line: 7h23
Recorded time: 7h09
